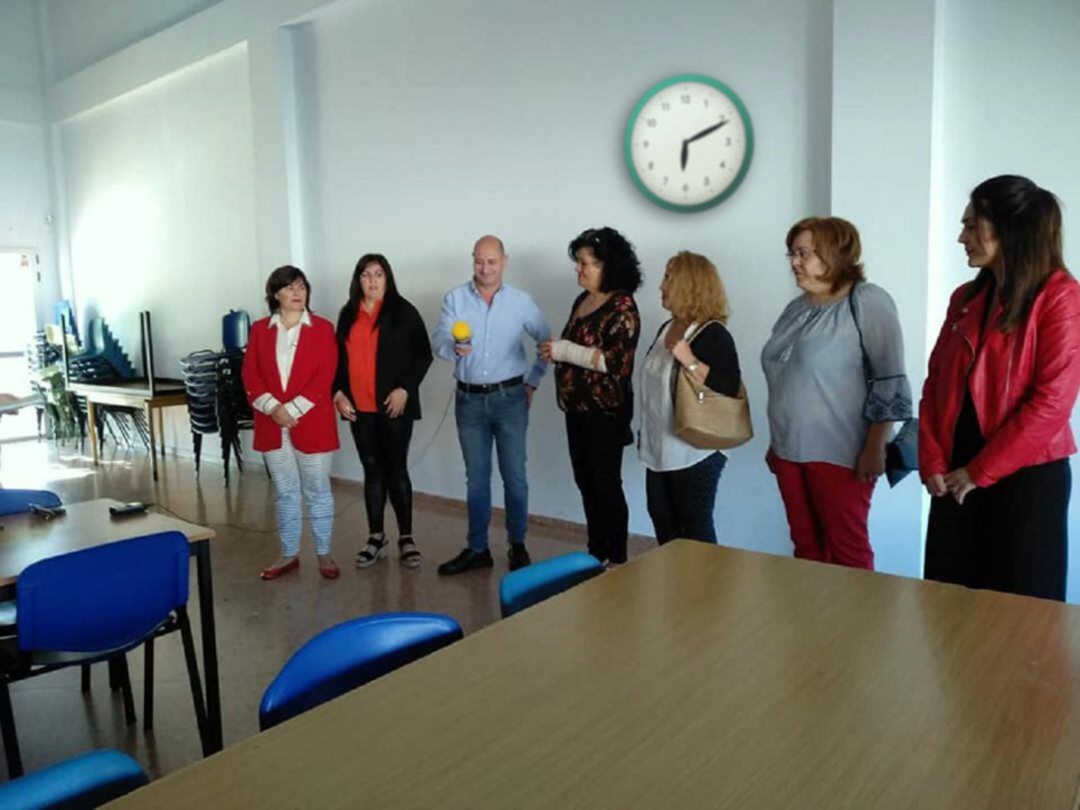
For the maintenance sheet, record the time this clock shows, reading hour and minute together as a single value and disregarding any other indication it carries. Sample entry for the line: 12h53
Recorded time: 6h11
